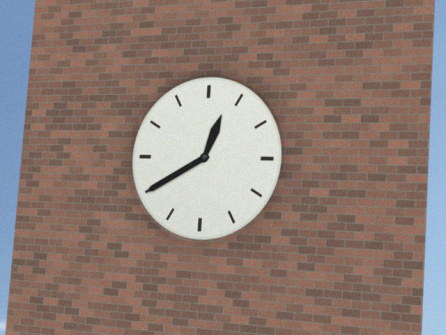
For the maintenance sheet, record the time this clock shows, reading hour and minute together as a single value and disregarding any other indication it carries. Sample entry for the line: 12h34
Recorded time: 12h40
